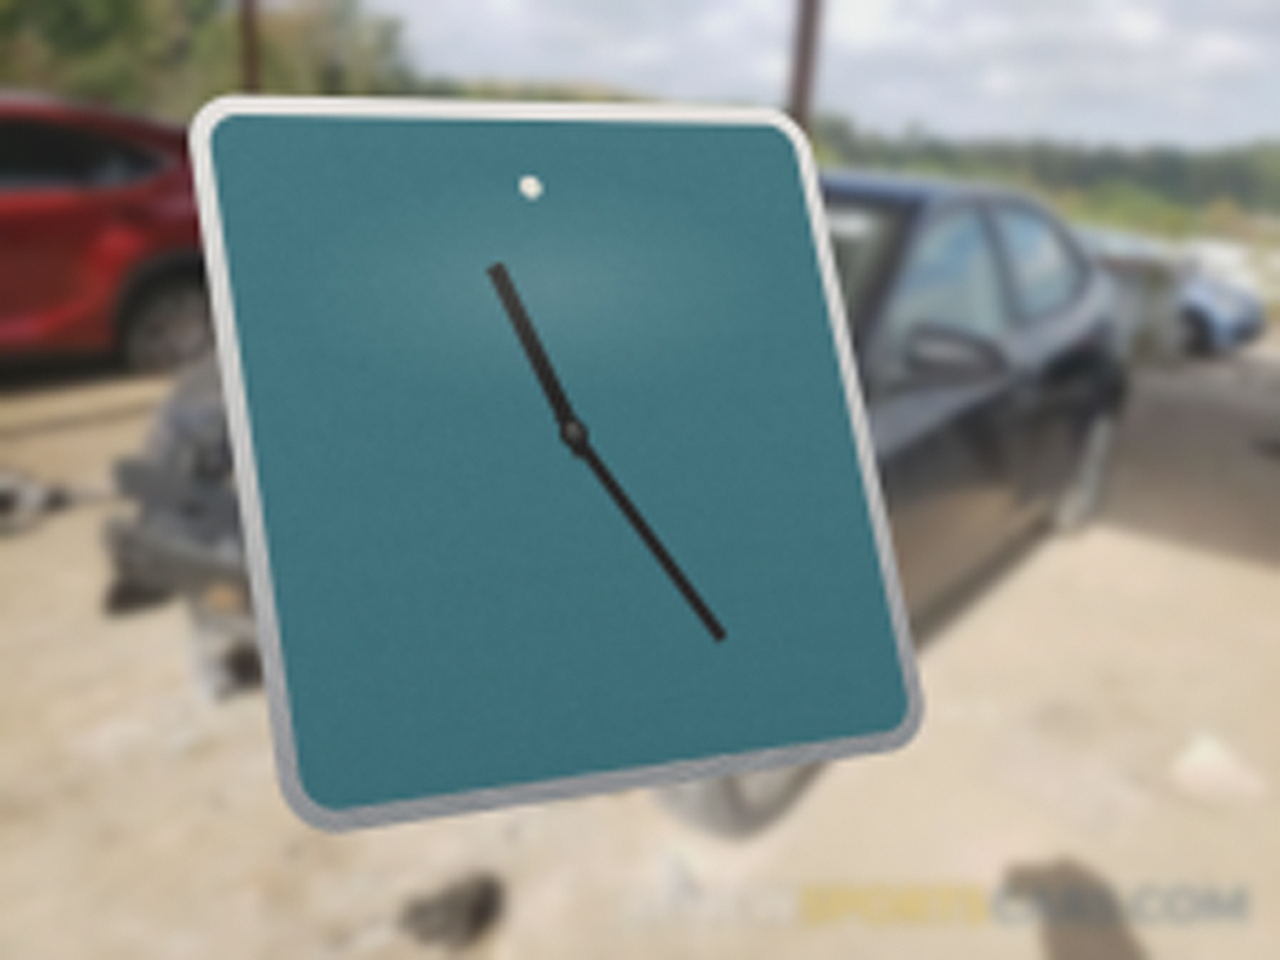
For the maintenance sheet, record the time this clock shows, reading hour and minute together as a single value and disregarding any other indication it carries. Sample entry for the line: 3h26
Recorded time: 11h25
